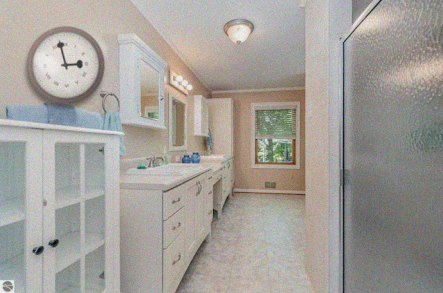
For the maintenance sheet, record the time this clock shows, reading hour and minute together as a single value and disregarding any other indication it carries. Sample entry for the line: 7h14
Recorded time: 2h58
